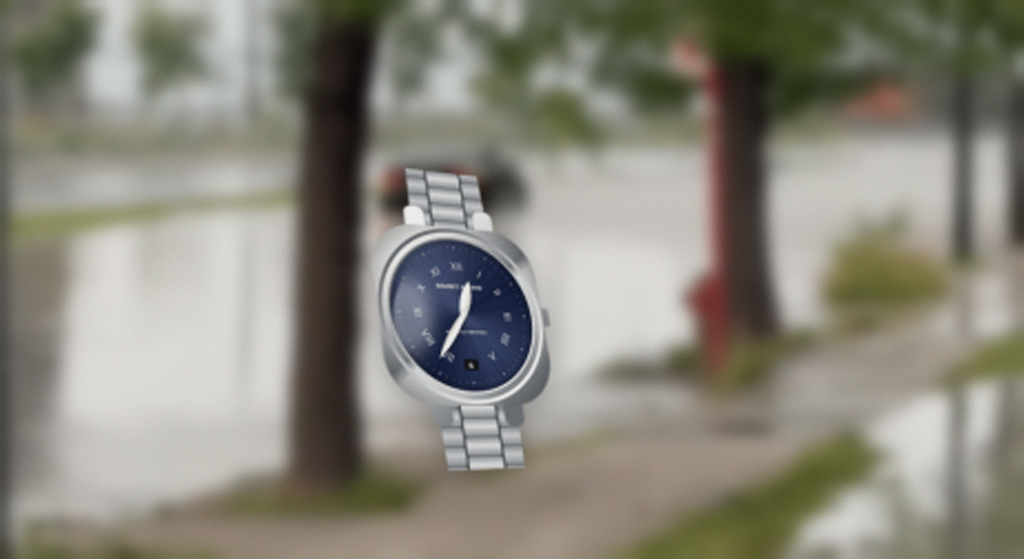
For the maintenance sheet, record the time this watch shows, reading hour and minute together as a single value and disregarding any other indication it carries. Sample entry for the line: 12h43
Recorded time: 12h36
